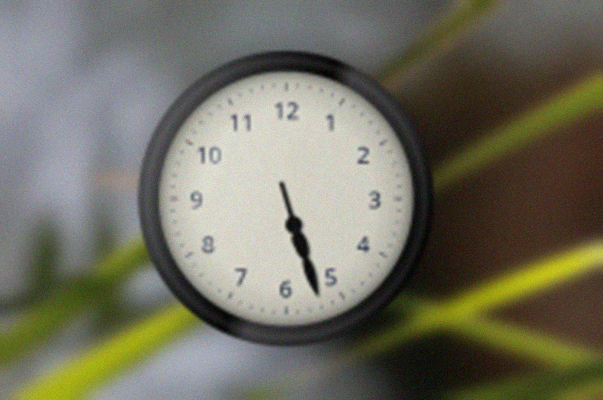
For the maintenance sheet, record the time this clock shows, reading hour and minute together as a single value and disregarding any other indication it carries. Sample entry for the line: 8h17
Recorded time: 5h27
